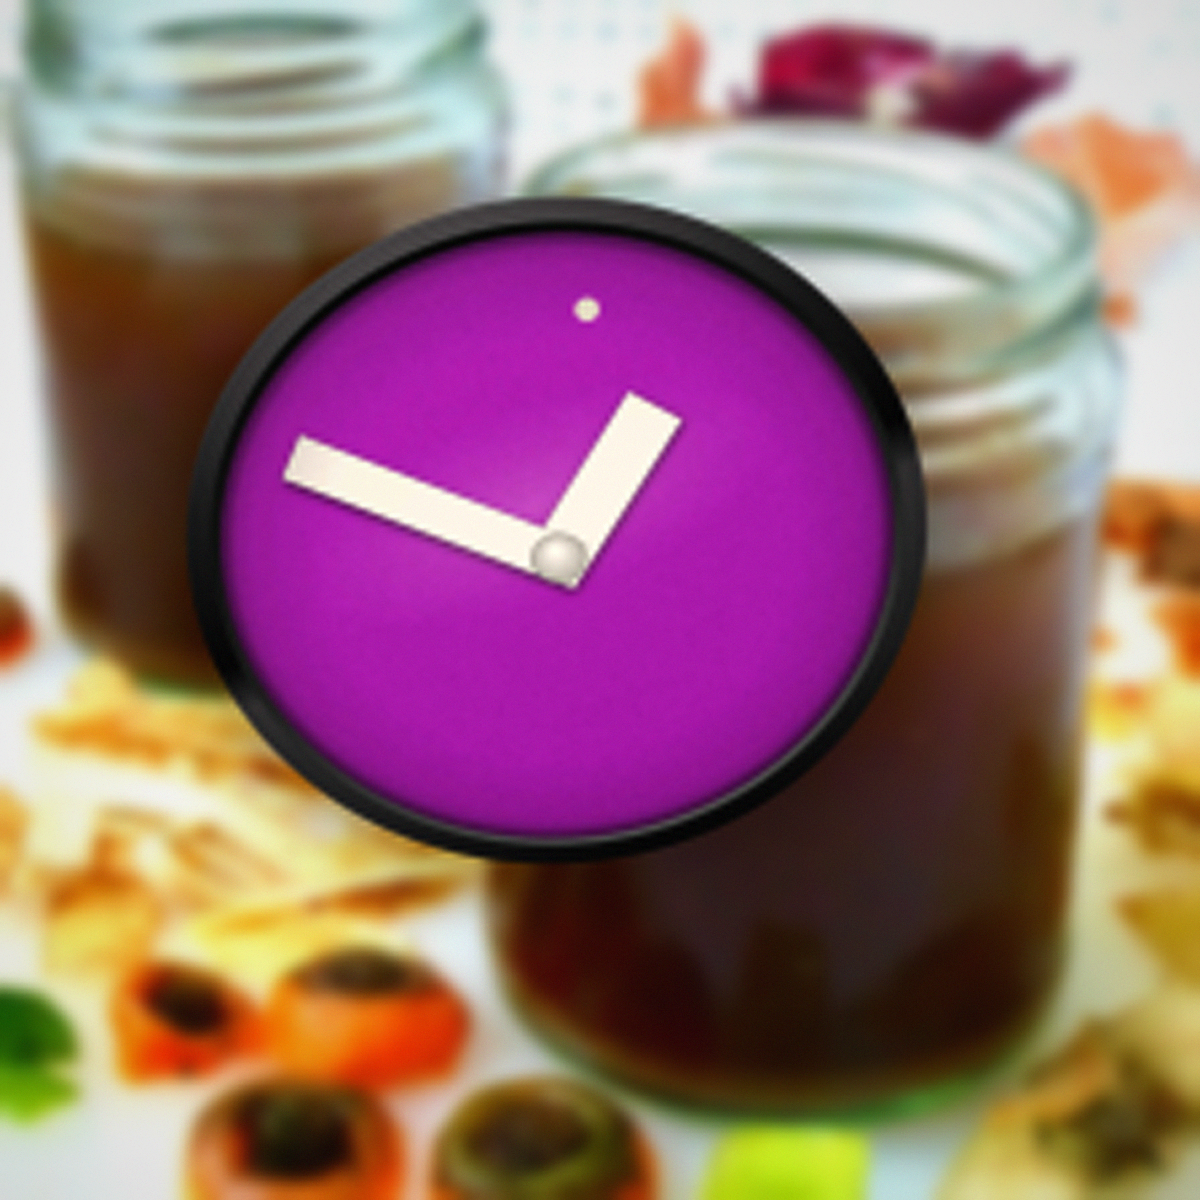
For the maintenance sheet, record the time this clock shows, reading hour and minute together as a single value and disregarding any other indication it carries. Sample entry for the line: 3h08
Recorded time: 12h48
